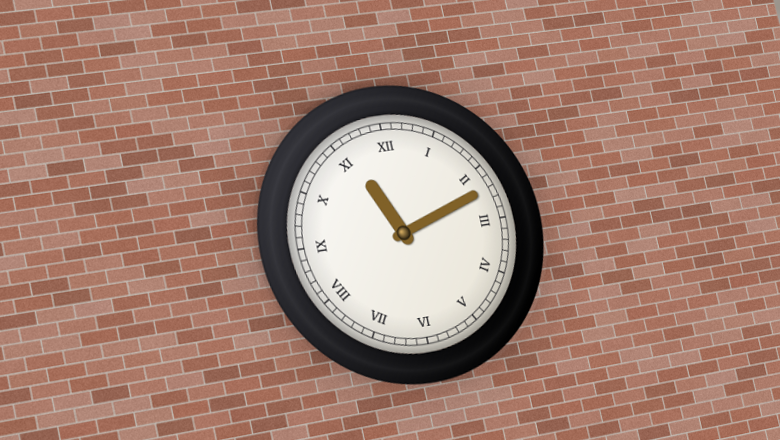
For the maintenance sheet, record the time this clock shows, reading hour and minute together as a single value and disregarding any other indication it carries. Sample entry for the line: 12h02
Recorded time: 11h12
